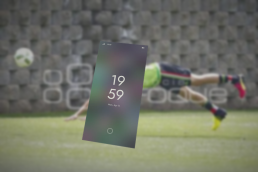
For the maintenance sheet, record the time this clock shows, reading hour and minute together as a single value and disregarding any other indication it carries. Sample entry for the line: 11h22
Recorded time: 19h59
